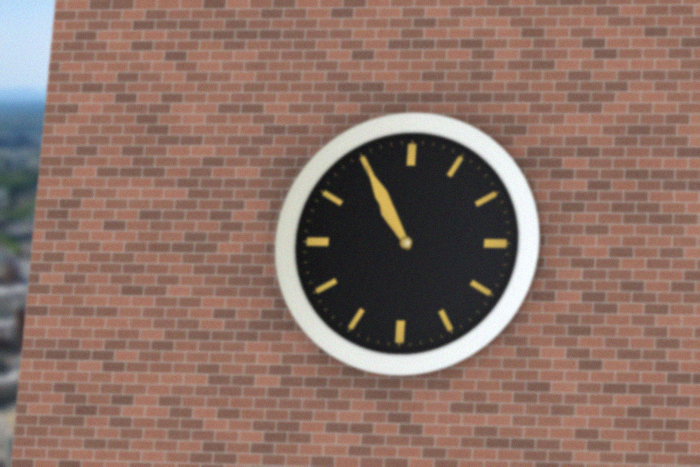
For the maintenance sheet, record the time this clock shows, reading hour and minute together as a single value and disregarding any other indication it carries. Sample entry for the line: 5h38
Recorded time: 10h55
